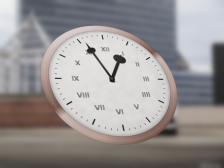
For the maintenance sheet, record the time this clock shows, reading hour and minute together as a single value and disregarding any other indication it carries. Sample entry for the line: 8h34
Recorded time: 12h56
